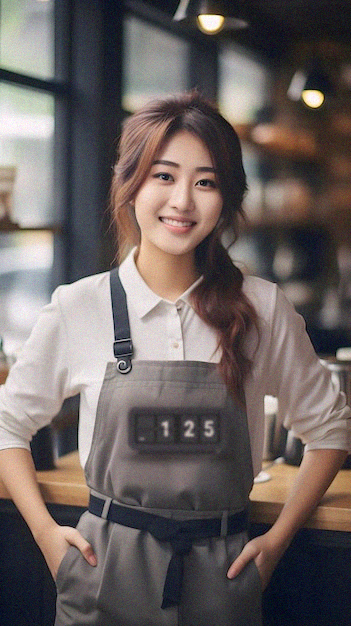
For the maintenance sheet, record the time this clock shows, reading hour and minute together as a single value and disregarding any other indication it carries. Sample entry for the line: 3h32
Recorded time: 1h25
